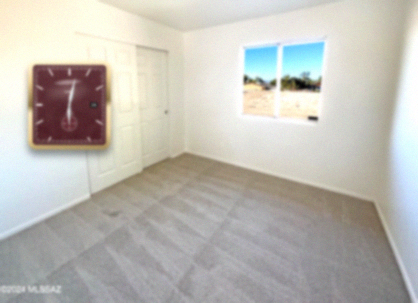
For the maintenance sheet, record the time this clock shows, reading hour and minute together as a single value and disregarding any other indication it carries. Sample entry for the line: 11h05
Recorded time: 6h02
